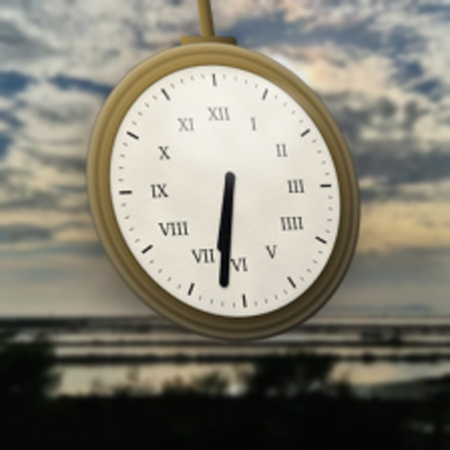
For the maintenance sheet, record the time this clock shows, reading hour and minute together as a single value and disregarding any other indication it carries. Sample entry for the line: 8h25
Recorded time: 6h32
